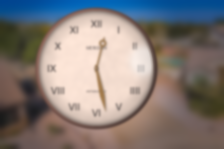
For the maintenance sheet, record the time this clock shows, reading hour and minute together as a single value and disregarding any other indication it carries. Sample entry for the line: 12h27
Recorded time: 12h28
